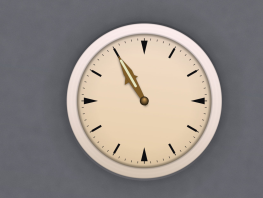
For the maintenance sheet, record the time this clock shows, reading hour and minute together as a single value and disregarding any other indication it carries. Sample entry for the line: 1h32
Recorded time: 10h55
